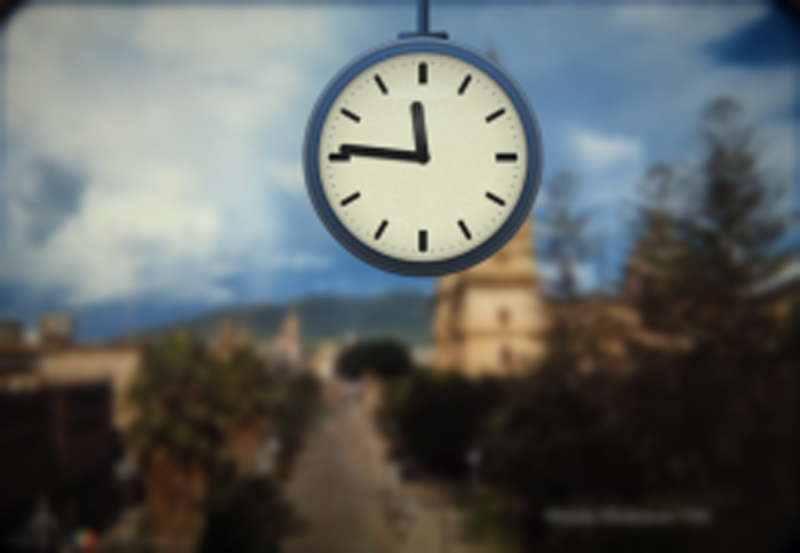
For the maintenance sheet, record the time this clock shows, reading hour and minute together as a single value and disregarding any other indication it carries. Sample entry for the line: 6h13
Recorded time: 11h46
